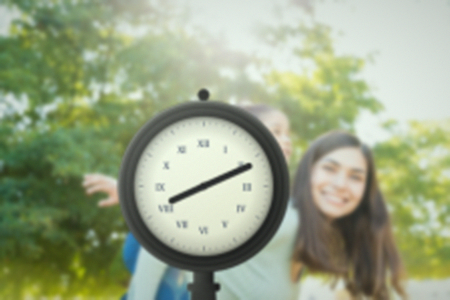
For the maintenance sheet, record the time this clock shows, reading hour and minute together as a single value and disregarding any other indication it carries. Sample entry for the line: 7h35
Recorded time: 8h11
